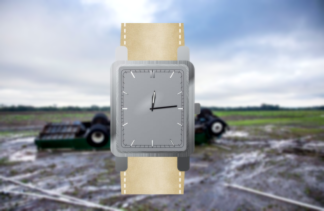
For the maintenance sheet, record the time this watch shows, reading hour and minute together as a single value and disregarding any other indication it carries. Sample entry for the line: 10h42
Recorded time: 12h14
